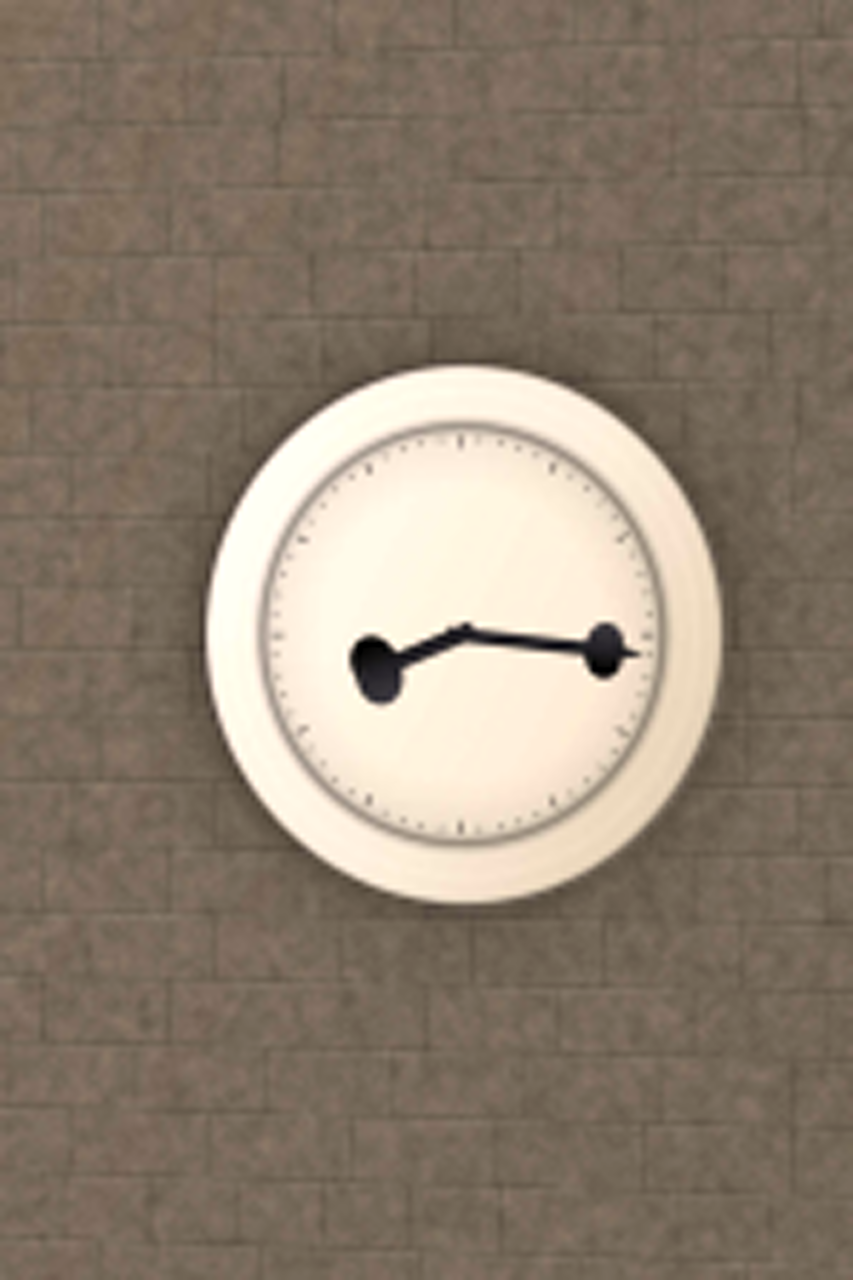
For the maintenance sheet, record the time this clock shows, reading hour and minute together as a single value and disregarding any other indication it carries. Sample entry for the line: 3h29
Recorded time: 8h16
